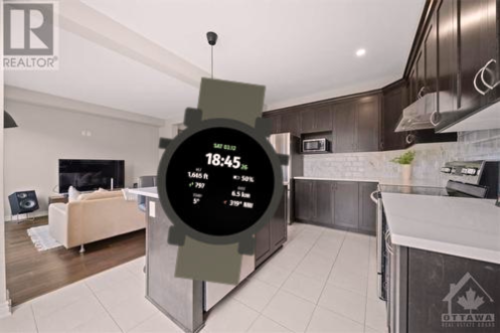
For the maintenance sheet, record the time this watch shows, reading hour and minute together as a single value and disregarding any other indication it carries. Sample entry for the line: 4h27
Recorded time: 18h45
